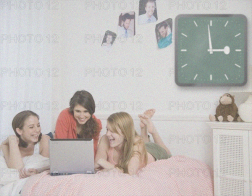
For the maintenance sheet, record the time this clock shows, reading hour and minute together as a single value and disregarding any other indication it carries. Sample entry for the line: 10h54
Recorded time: 2h59
